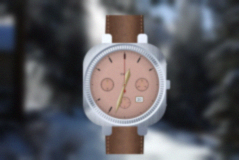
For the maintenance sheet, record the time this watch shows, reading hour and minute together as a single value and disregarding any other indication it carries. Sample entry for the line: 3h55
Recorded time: 12h33
